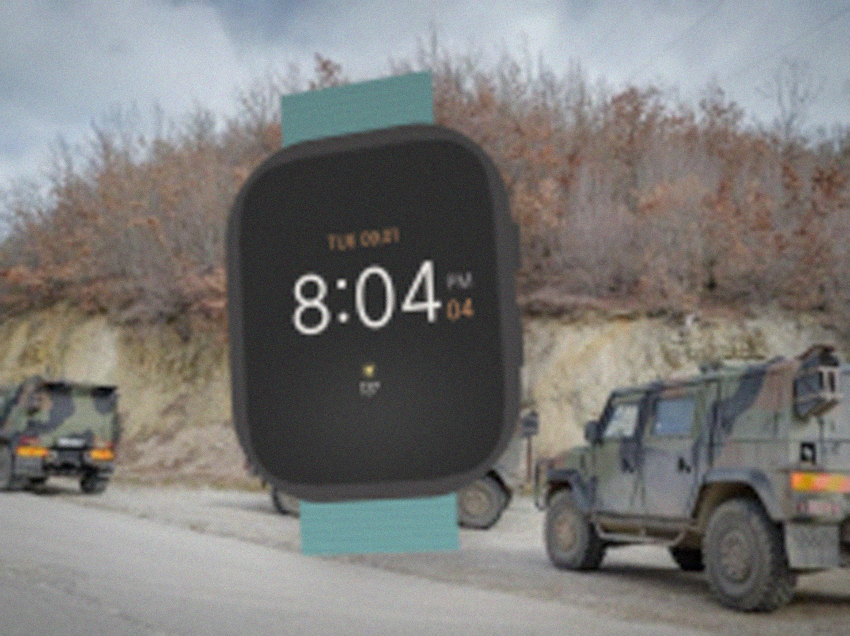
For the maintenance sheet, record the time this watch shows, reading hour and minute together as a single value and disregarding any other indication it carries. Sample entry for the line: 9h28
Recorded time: 8h04
